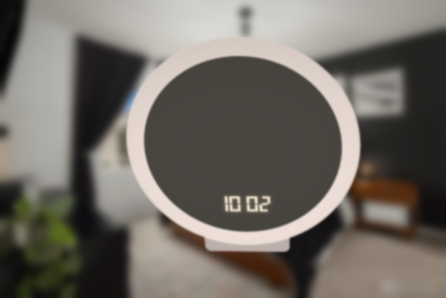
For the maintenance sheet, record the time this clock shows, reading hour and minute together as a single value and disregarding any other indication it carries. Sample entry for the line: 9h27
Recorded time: 10h02
